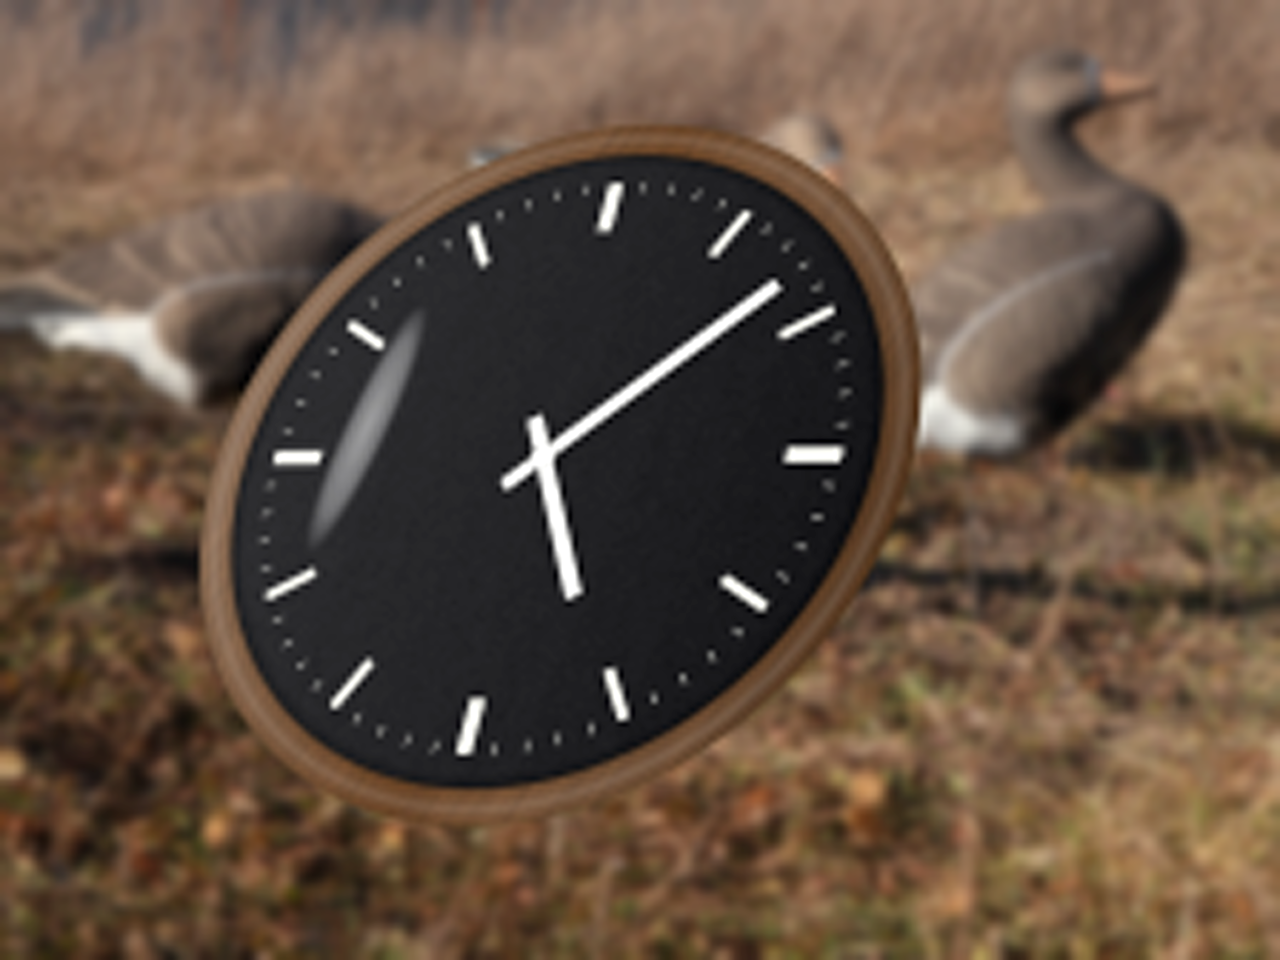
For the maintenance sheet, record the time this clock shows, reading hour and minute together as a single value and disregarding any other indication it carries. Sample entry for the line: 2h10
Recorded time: 5h08
